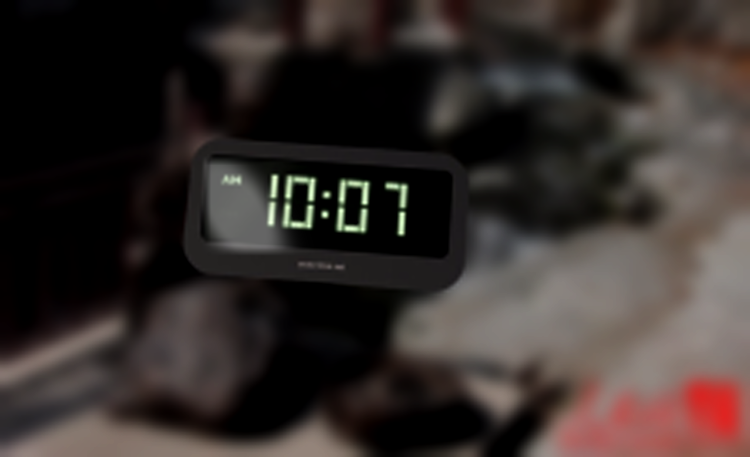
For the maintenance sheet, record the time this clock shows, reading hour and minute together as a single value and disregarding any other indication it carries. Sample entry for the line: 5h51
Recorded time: 10h07
